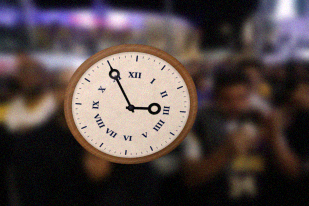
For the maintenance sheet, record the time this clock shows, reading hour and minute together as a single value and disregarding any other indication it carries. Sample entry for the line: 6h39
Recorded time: 2h55
